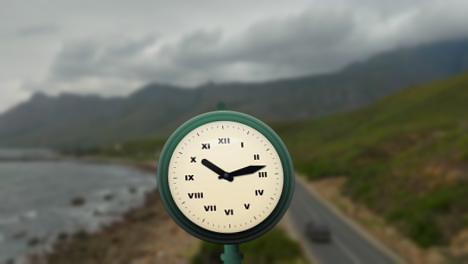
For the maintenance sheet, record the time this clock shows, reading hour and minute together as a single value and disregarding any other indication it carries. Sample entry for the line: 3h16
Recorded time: 10h13
